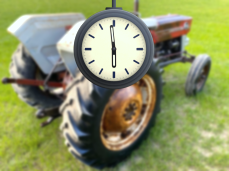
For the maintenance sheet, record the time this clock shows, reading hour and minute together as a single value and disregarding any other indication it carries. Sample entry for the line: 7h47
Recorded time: 5h59
